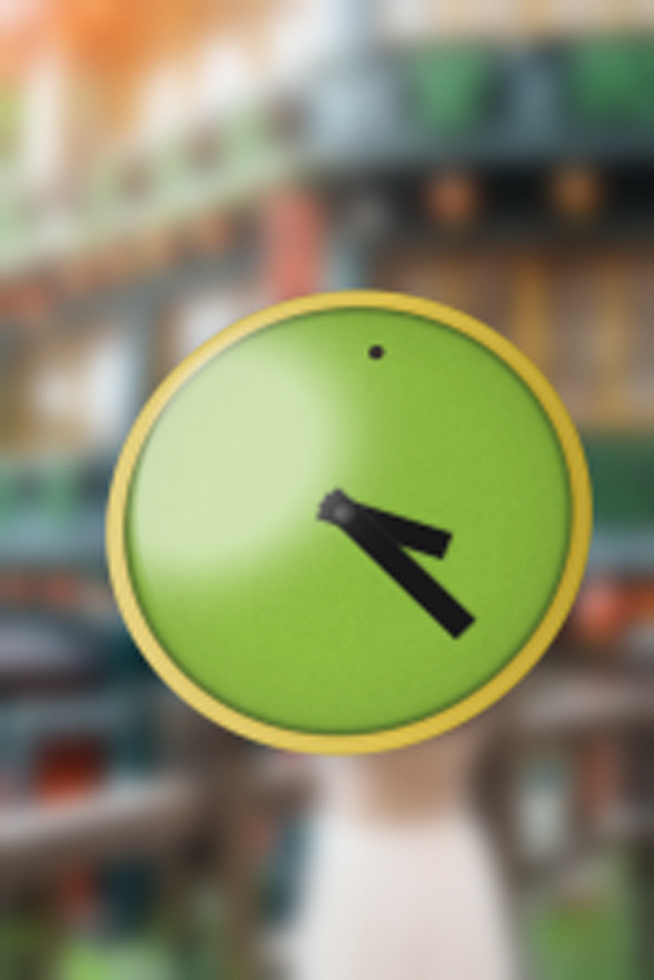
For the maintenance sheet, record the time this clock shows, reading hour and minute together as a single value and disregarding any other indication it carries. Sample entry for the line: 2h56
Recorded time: 3h21
